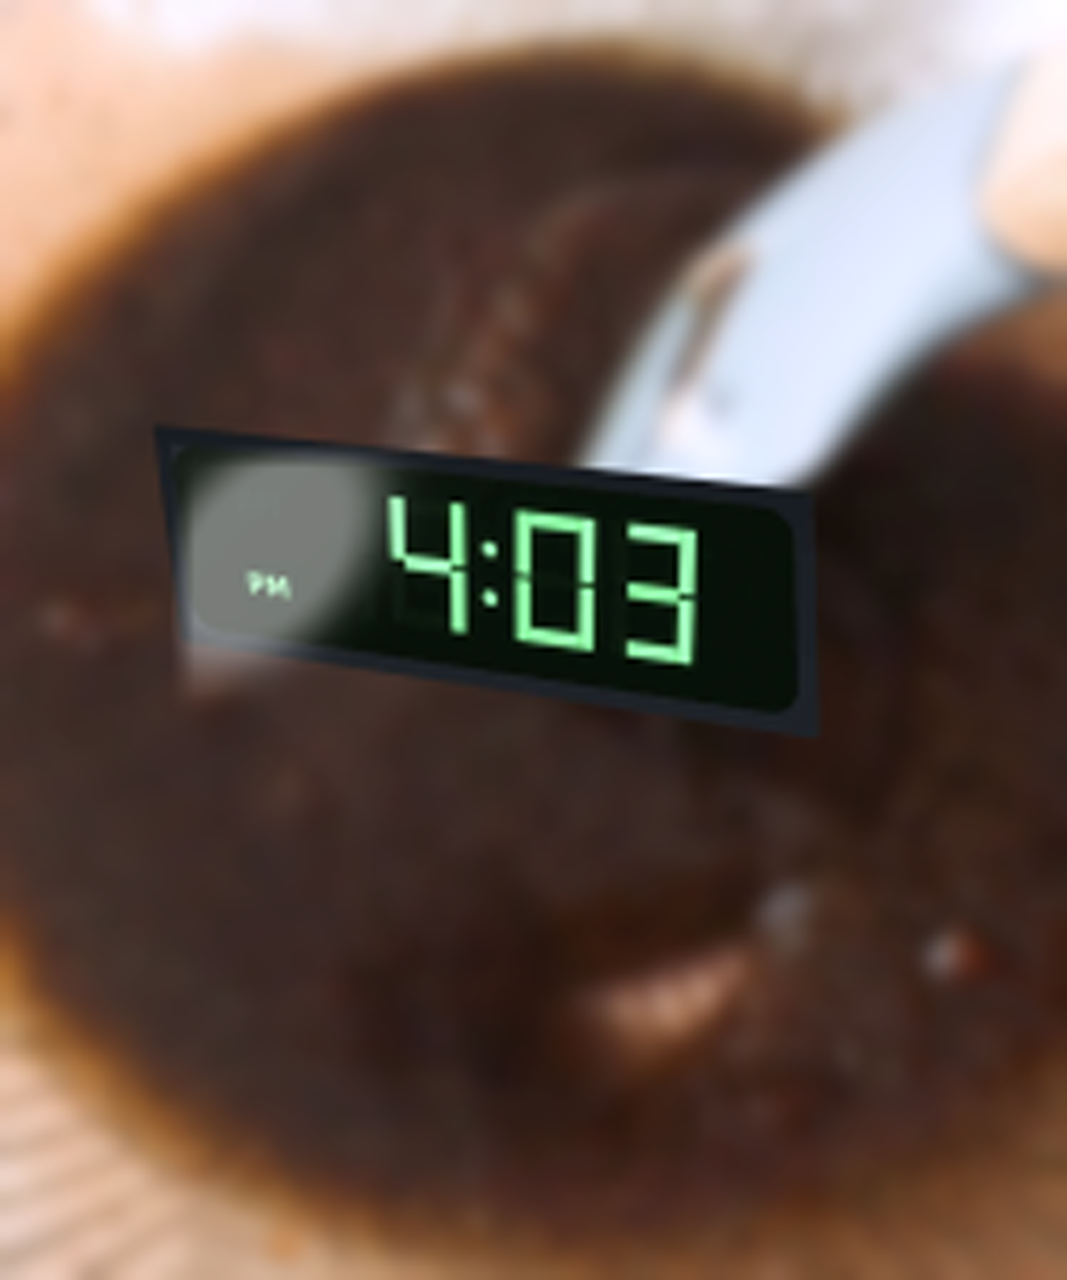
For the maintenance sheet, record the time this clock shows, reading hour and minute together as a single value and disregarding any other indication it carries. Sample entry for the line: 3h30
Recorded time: 4h03
